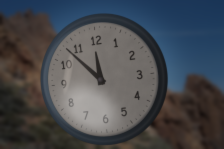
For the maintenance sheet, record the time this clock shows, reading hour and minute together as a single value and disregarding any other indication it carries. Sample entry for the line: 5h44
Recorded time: 11h53
